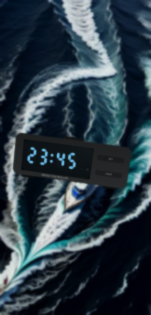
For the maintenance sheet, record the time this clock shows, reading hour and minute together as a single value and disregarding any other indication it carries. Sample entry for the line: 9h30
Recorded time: 23h45
